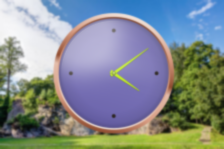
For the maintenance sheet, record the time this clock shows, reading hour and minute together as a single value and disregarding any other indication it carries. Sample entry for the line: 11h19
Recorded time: 4h09
